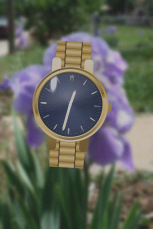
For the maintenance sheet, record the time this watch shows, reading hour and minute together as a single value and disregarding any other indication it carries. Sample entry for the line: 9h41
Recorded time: 12h32
